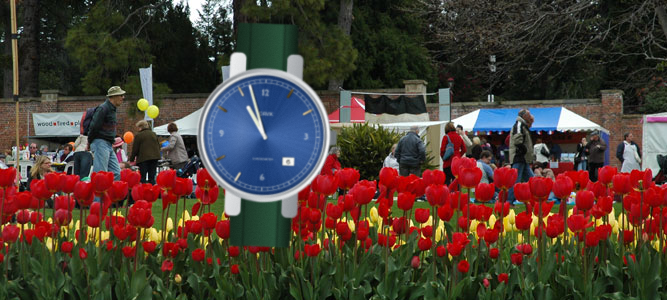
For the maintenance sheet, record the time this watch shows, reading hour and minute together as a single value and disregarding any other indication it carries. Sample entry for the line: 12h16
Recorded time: 10h57
